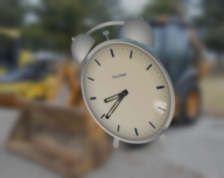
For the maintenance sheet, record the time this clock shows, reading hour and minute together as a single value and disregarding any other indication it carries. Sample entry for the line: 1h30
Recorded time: 8h39
